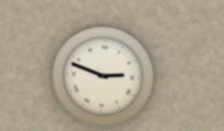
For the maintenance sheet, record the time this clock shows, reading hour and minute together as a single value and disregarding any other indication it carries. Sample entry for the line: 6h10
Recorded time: 2h48
